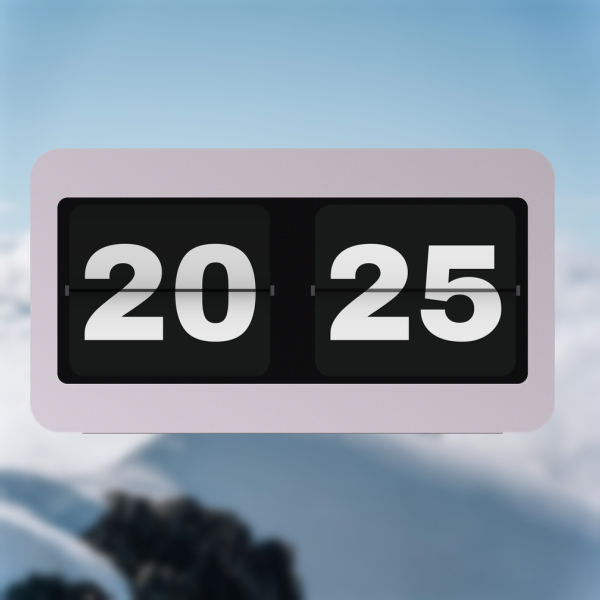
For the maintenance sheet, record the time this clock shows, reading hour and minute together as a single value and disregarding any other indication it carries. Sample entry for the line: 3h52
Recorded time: 20h25
